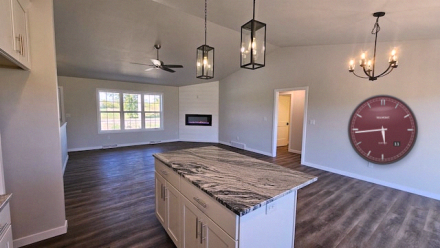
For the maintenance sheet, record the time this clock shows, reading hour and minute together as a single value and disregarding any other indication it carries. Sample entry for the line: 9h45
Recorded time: 5h44
